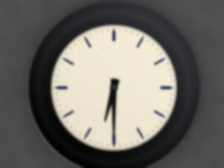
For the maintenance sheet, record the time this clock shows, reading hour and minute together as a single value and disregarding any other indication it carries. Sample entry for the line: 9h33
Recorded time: 6h30
